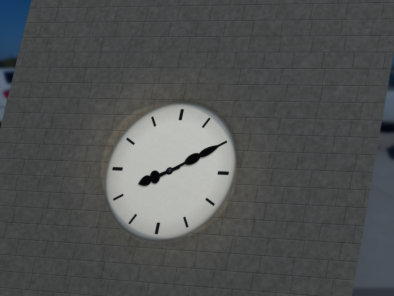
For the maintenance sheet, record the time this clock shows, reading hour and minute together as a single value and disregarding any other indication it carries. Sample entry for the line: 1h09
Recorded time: 8h10
